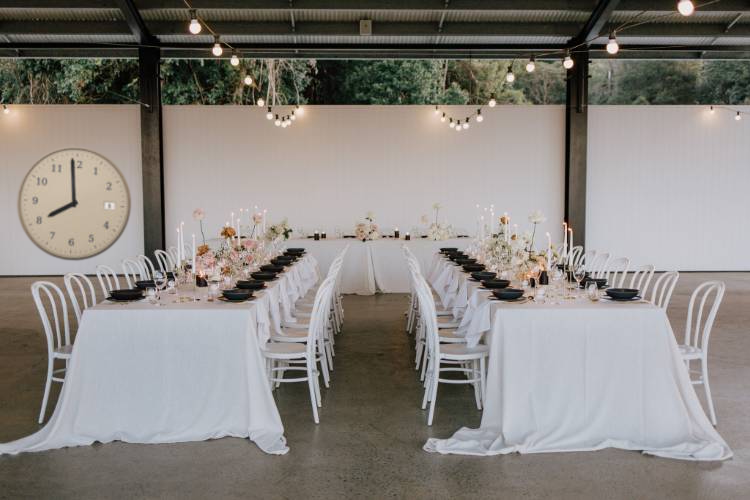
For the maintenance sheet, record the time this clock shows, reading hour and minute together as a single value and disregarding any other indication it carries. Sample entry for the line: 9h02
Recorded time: 7h59
